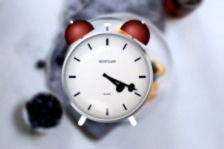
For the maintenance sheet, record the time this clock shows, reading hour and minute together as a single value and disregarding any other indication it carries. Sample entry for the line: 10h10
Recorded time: 4h19
